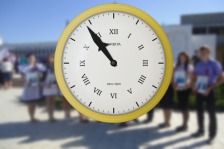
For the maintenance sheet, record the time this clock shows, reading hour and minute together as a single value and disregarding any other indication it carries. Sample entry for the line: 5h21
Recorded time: 10h54
